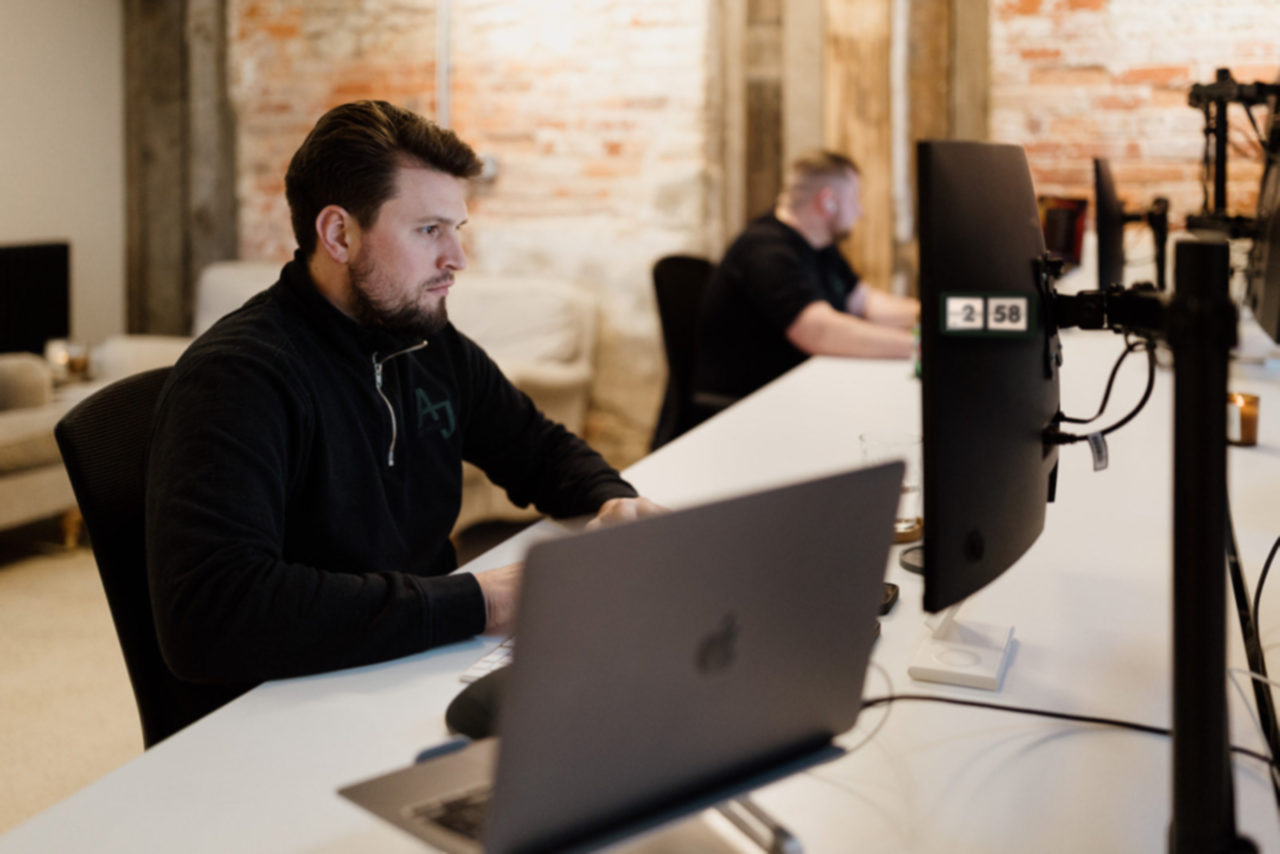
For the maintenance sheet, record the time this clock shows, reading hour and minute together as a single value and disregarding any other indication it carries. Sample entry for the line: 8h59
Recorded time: 2h58
